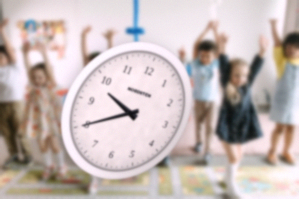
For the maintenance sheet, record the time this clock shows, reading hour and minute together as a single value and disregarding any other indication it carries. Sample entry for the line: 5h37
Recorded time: 9h40
